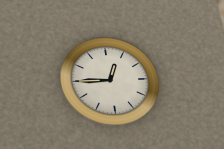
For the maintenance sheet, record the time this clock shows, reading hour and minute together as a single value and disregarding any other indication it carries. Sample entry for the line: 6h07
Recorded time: 12h45
